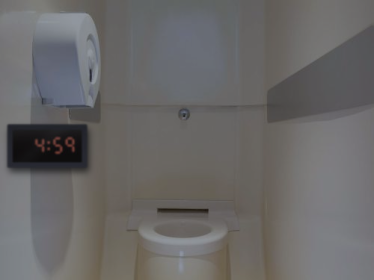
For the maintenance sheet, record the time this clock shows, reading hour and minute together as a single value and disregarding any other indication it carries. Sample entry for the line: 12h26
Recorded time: 4h59
